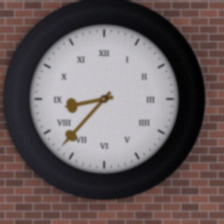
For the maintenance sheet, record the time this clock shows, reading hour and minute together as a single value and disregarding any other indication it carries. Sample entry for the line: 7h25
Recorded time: 8h37
